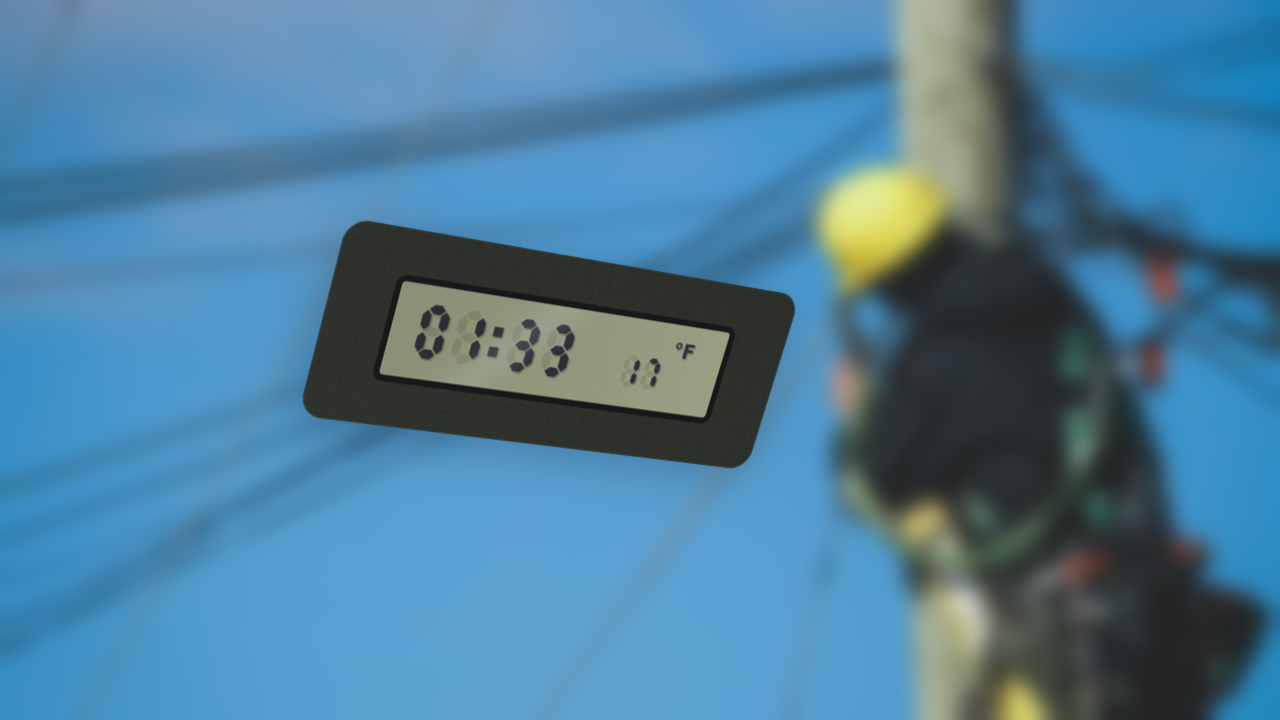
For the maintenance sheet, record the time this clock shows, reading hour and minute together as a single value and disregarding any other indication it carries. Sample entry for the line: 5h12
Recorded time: 1h33
